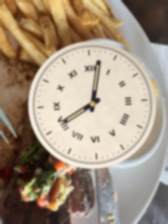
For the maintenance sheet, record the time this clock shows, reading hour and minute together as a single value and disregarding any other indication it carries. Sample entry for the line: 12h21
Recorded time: 8h02
